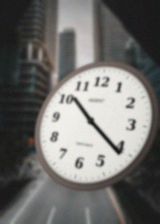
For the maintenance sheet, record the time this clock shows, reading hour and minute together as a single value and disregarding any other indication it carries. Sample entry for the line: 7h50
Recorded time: 10h21
